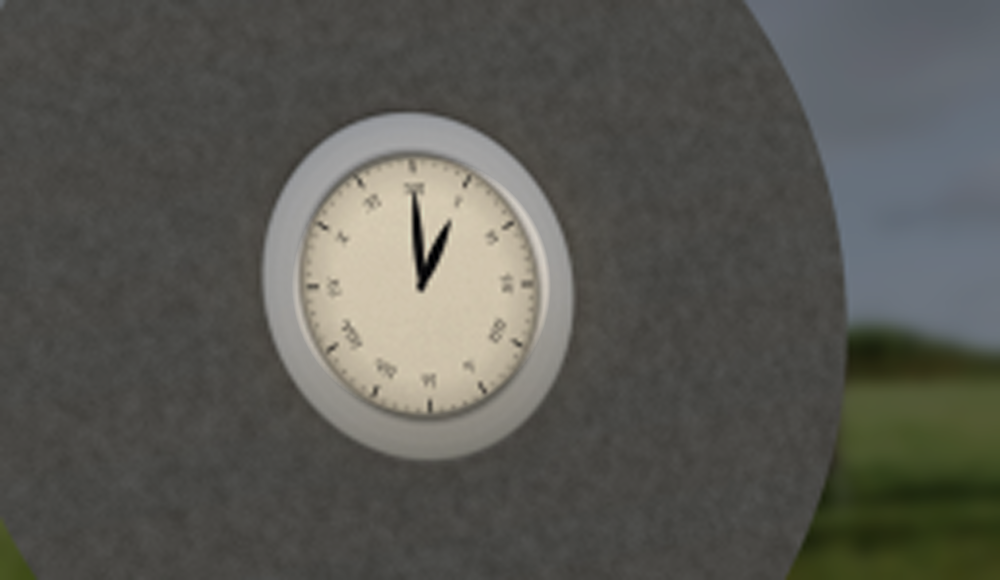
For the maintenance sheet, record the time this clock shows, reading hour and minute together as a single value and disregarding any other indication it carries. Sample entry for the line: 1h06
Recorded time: 1h00
